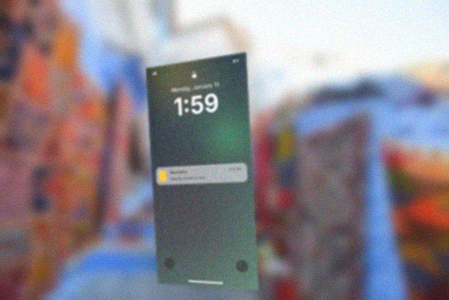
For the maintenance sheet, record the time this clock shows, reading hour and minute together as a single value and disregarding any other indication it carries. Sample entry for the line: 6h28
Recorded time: 1h59
